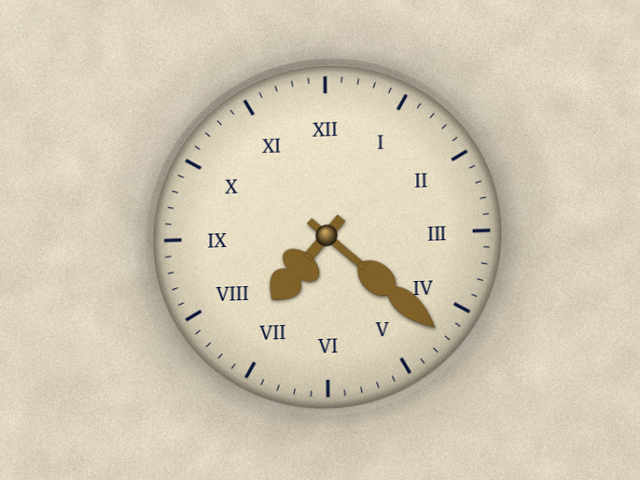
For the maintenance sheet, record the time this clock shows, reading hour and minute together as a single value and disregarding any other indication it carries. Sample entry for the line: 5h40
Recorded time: 7h22
